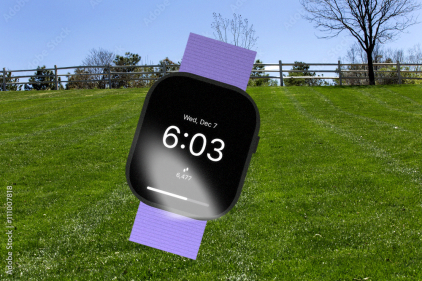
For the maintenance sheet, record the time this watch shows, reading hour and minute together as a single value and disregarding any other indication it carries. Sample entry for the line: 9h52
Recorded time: 6h03
